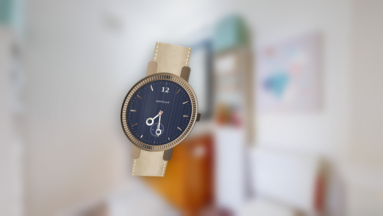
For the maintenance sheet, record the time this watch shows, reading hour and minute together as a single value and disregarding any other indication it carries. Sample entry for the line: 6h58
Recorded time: 7h29
